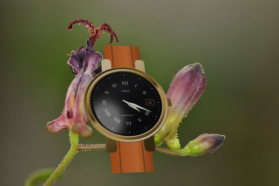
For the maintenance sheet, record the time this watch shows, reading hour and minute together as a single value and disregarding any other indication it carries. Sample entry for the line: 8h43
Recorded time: 4h19
